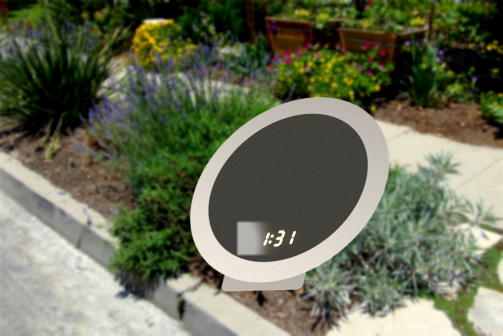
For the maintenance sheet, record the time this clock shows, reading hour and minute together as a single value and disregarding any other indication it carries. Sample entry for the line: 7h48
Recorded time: 1h31
